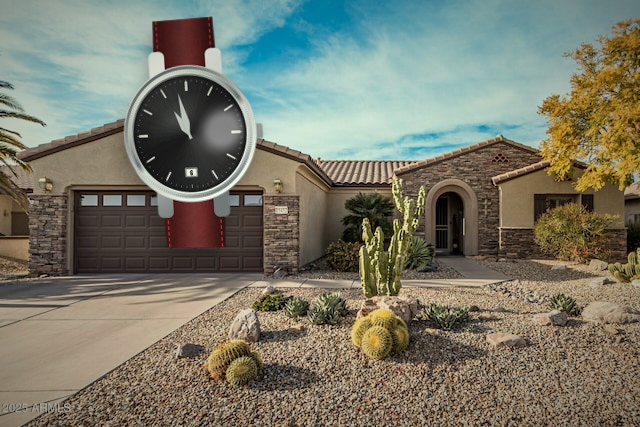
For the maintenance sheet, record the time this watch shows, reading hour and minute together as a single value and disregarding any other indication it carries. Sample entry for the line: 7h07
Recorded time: 10h58
